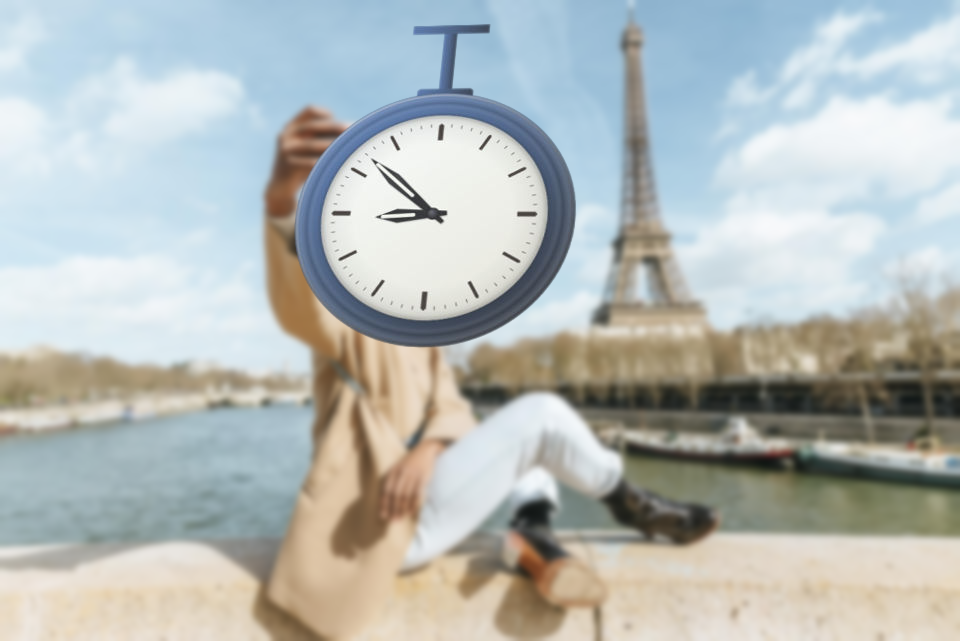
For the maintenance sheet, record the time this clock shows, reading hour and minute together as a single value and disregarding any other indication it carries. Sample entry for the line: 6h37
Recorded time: 8h52
